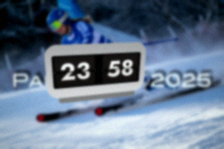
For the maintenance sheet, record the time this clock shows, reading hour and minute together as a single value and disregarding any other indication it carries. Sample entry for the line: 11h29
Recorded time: 23h58
